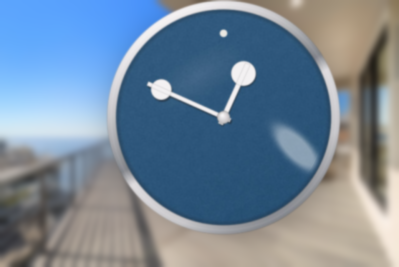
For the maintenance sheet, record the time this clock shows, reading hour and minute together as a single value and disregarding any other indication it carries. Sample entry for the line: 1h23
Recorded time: 12h49
